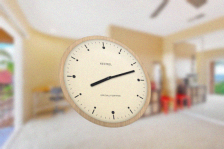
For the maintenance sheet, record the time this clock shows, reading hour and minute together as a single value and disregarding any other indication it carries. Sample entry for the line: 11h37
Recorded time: 8h12
